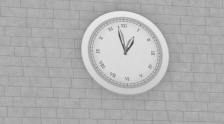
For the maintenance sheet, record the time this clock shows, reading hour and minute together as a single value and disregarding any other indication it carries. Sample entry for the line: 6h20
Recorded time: 12h58
